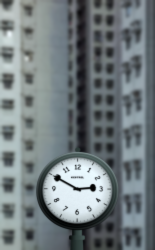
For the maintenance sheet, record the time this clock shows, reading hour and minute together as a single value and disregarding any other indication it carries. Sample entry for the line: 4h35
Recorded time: 2h50
